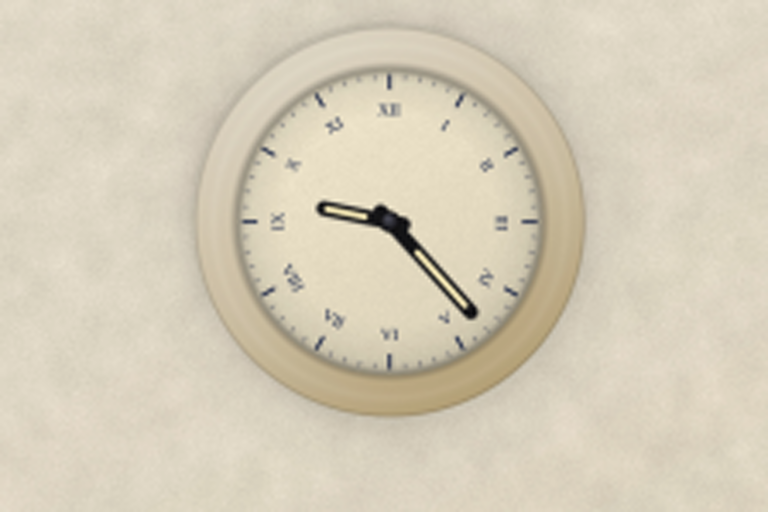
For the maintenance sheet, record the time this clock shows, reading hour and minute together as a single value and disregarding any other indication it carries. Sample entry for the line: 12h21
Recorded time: 9h23
